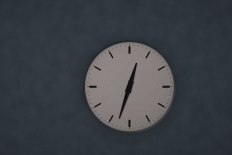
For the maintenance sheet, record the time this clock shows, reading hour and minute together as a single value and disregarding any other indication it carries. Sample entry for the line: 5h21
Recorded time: 12h33
